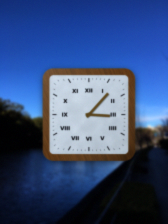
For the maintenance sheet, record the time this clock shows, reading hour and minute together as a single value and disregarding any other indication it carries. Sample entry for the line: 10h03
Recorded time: 3h07
